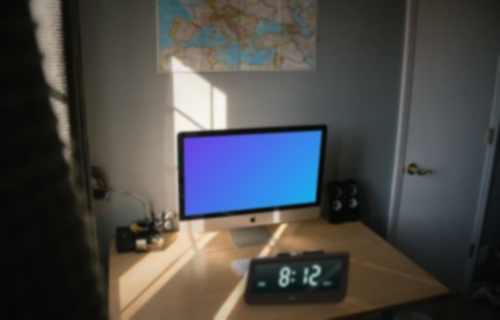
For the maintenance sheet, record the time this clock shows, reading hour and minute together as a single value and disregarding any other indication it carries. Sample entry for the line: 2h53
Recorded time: 8h12
